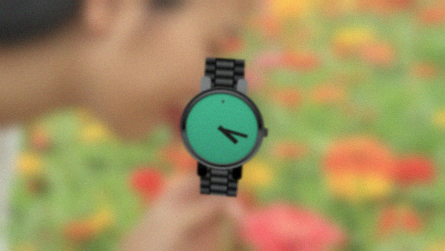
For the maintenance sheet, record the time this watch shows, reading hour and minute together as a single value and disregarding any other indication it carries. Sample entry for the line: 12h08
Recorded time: 4h17
